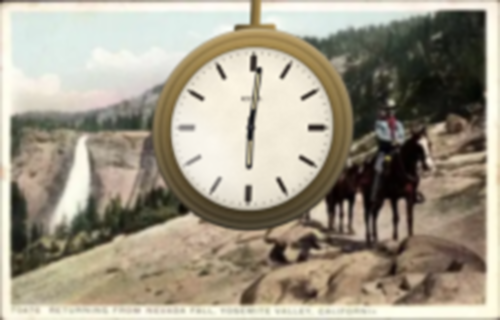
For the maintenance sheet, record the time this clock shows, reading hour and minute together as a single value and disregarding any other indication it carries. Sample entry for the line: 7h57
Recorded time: 6h01
